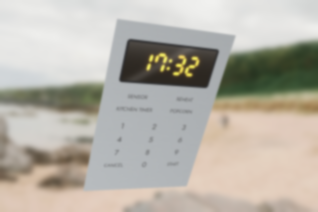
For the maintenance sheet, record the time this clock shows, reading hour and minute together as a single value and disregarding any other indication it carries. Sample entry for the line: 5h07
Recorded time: 17h32
